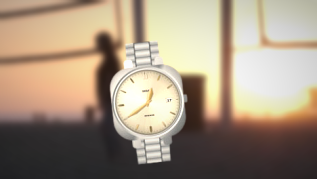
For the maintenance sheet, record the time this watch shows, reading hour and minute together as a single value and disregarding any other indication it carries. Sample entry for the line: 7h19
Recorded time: 12h40
